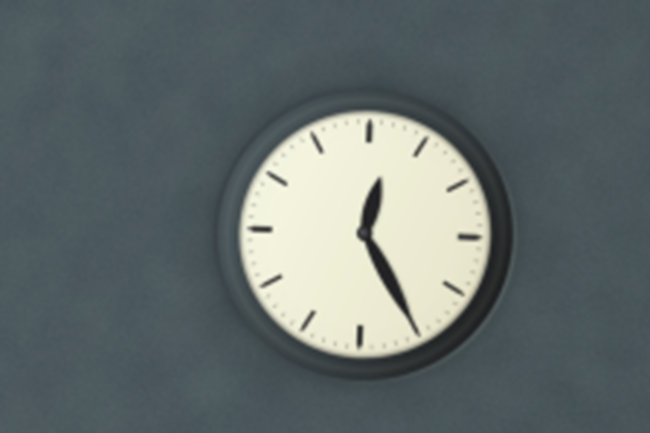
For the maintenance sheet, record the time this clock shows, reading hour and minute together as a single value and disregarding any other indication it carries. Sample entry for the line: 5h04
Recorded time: 12h25
